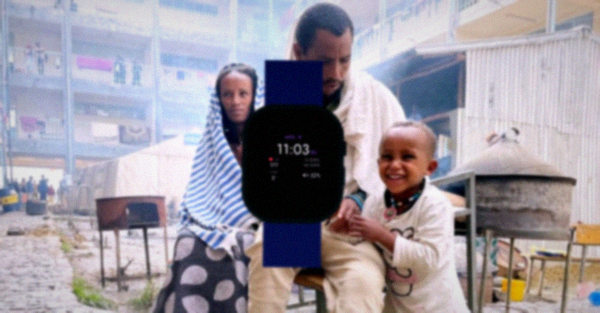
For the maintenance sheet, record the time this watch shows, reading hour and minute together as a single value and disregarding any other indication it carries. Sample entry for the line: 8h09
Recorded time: 11h03
